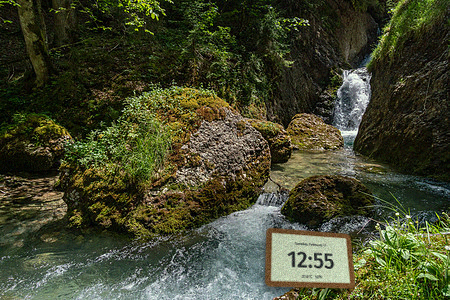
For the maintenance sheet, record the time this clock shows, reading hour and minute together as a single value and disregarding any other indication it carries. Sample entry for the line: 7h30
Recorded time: 12h55
